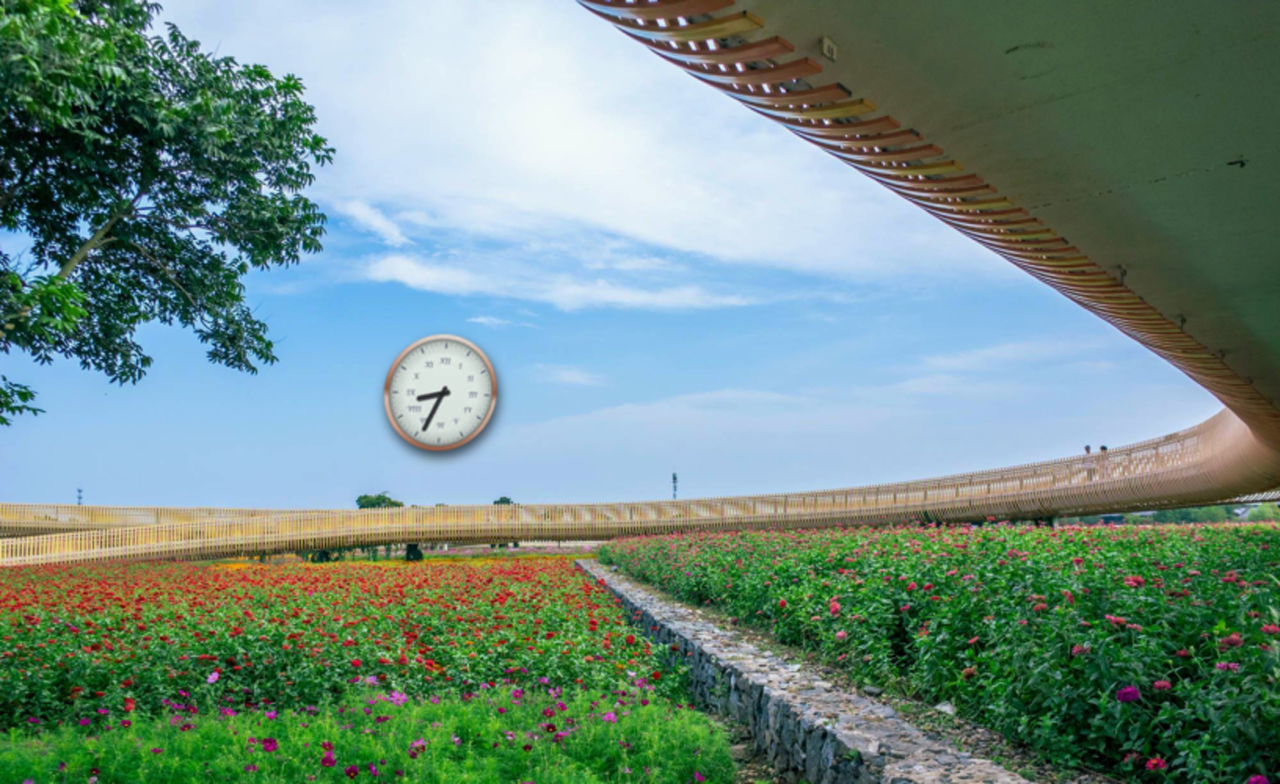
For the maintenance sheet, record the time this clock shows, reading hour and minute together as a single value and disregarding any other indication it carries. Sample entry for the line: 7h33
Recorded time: 8h34
